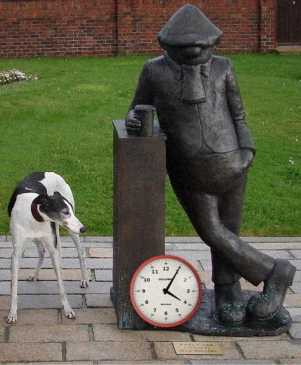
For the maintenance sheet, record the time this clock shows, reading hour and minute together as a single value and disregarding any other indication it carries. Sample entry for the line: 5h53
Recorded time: 4h05
